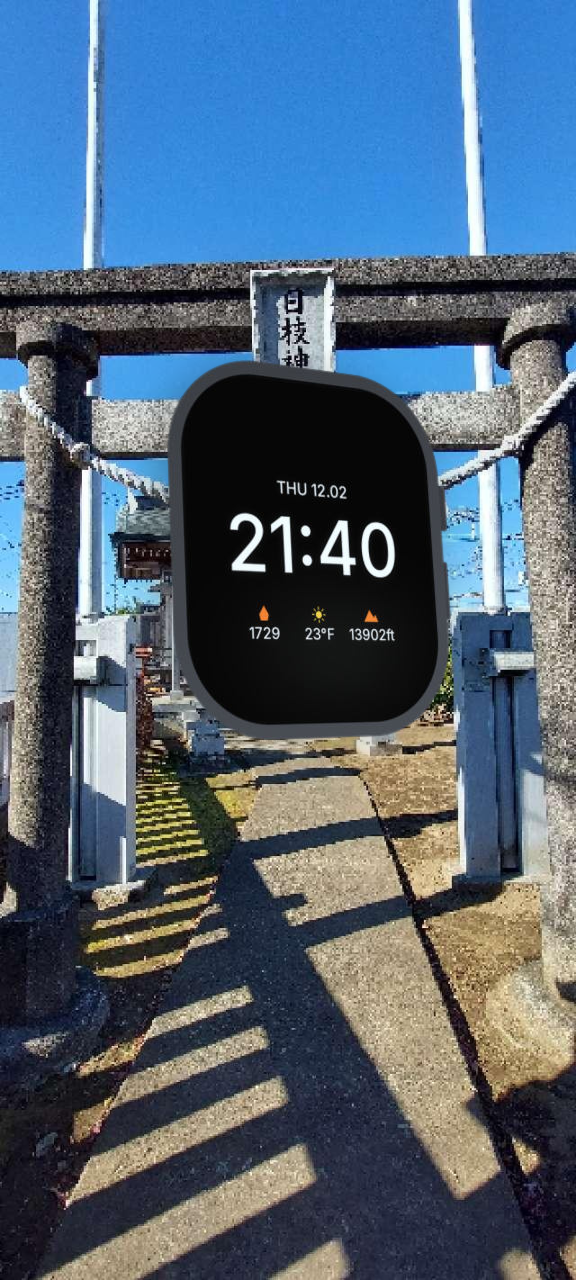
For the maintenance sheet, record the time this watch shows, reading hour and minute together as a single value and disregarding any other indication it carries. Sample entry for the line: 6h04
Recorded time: 21h40
